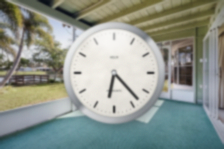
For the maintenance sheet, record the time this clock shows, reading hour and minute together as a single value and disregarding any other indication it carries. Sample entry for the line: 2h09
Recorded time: 6h23
